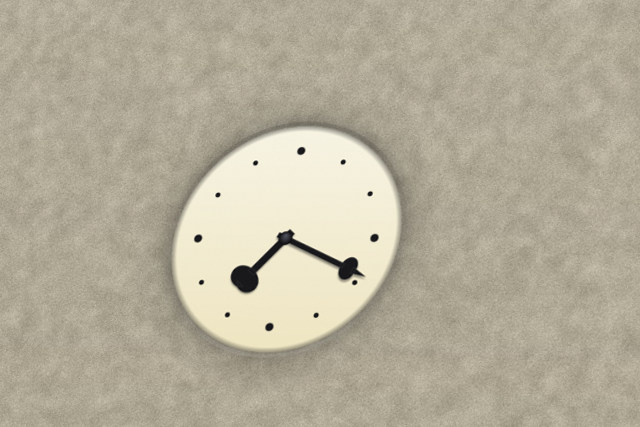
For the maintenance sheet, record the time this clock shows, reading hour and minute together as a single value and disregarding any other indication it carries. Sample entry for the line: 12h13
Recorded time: 7h19
